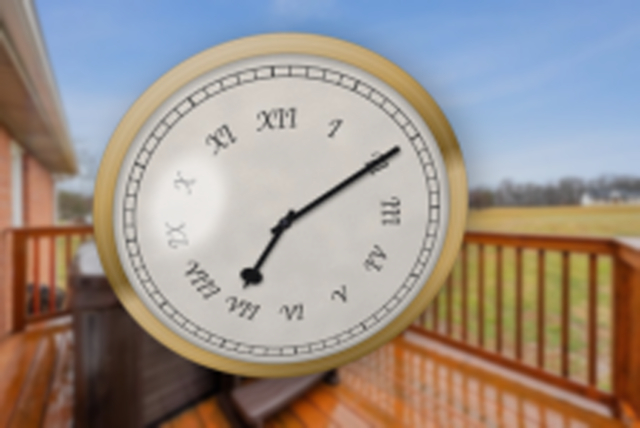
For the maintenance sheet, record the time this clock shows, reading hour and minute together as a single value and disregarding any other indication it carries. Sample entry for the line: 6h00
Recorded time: 7h10
